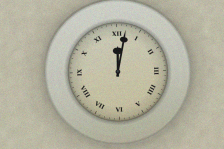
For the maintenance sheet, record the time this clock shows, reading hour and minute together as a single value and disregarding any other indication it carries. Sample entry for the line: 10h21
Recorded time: 12h02
